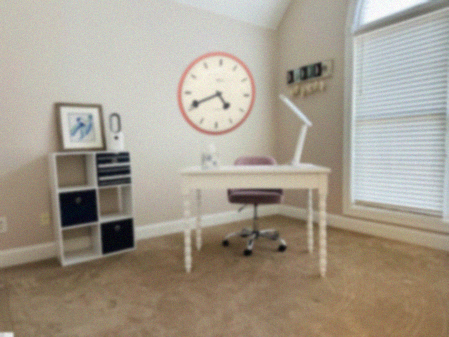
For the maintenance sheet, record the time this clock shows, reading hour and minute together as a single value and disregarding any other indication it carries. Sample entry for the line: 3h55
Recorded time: 4h41
